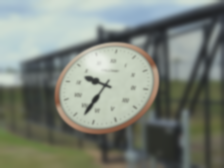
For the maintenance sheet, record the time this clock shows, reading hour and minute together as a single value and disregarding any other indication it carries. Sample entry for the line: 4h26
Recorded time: 9h33
